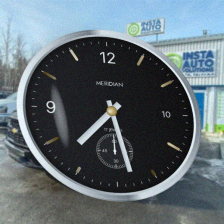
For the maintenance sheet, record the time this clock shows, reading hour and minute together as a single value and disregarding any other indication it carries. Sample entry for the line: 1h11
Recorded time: 7h28
